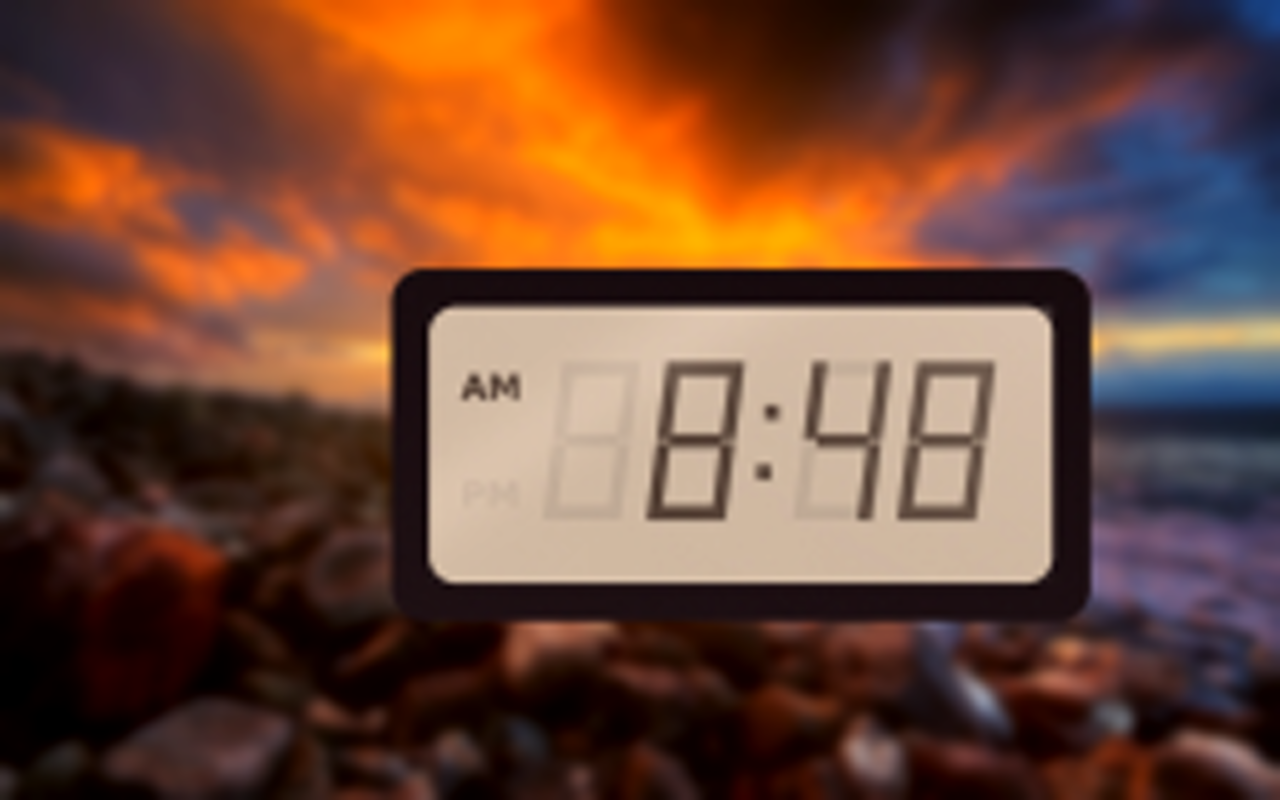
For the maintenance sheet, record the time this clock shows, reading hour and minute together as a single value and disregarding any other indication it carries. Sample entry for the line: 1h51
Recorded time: 8h48
